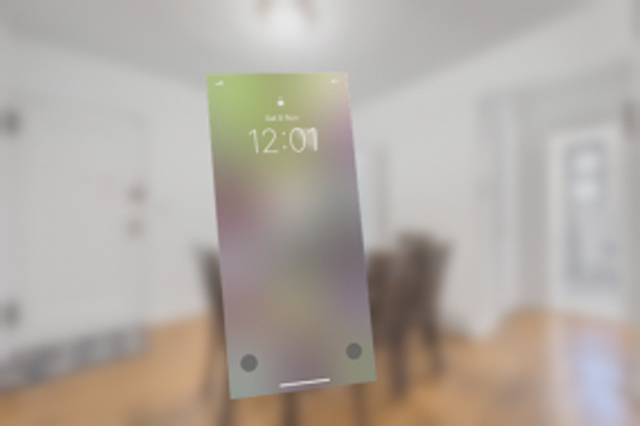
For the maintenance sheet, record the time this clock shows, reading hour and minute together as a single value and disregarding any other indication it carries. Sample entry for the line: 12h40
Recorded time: 12h01
